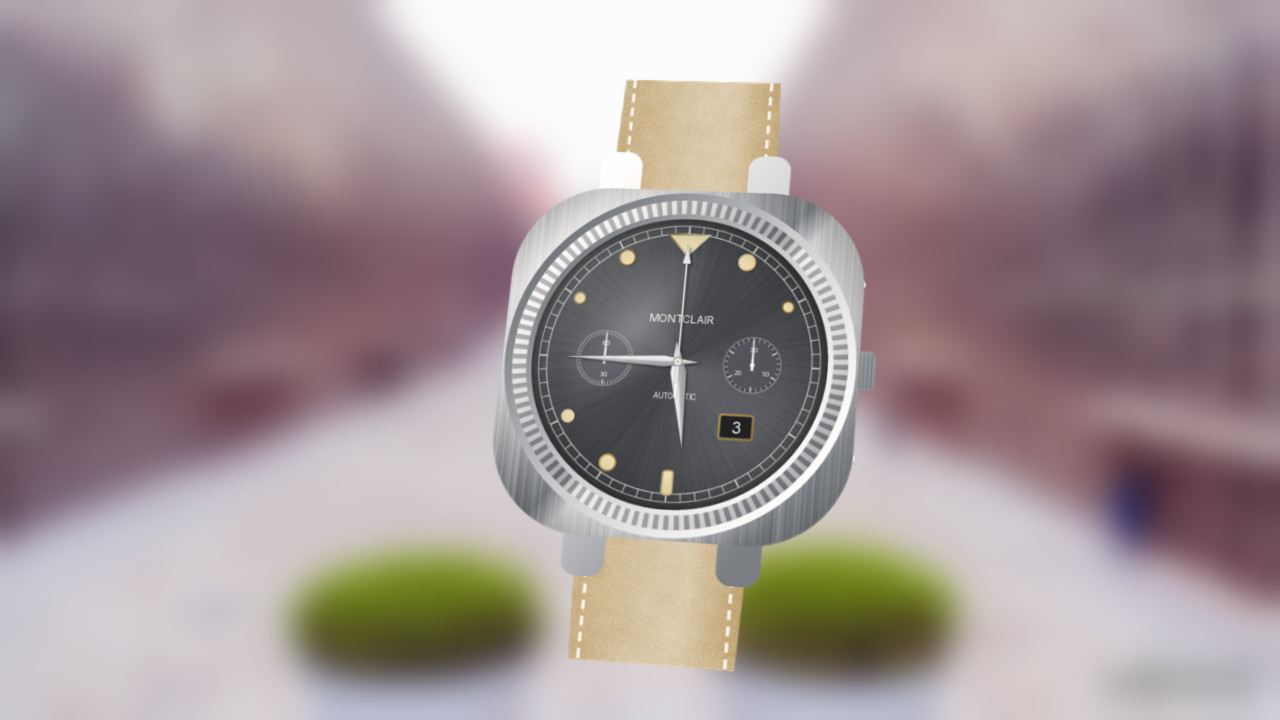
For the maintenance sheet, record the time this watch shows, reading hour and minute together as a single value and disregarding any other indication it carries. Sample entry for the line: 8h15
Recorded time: 5h45
